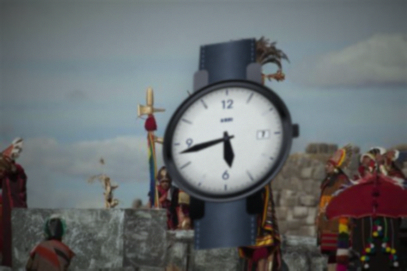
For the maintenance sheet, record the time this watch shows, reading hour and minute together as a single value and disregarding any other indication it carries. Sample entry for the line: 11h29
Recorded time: 5h43
